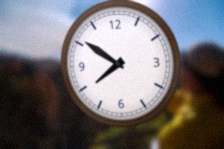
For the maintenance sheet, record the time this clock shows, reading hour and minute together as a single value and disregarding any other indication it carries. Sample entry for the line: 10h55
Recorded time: 7h51
